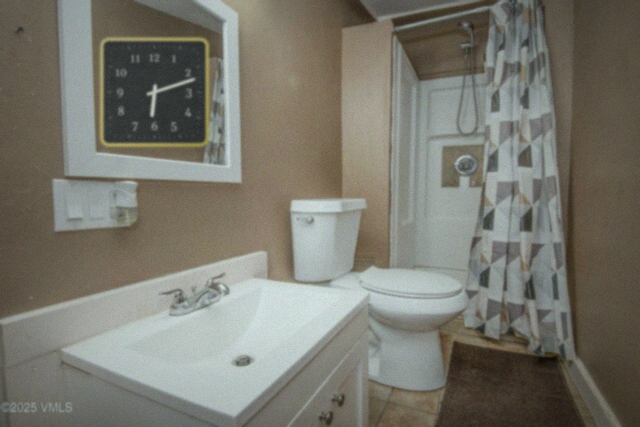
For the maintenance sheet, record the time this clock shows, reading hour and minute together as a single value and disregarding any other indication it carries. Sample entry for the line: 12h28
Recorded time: 6h12
